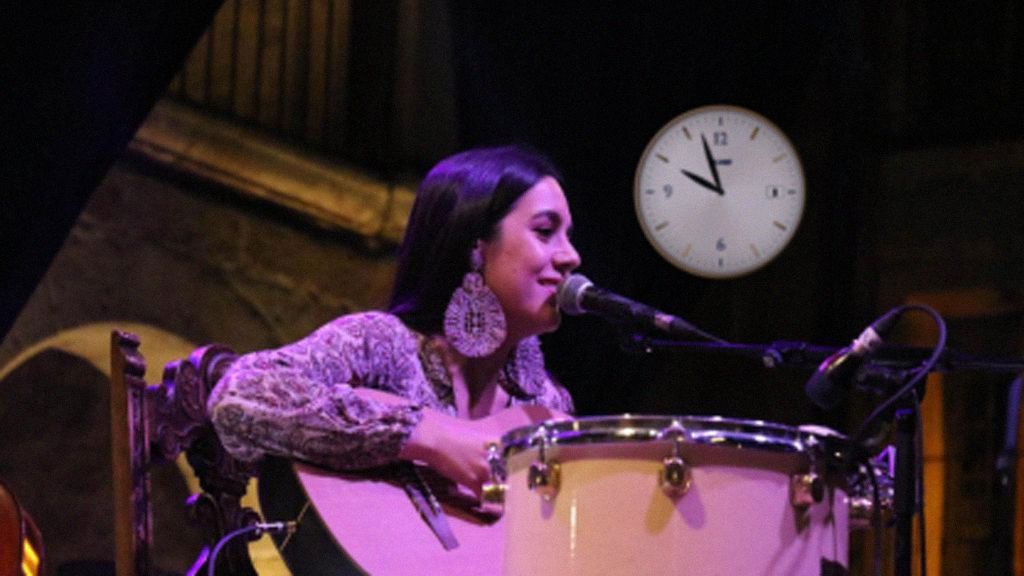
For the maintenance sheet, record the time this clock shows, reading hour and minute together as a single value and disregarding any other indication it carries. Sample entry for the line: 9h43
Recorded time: 9h57
